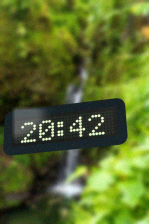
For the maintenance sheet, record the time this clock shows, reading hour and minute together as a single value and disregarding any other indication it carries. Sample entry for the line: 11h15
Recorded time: 20h42
